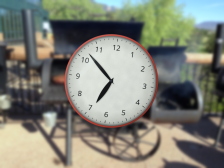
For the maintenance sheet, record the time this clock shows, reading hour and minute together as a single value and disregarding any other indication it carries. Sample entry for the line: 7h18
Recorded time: 6h52
